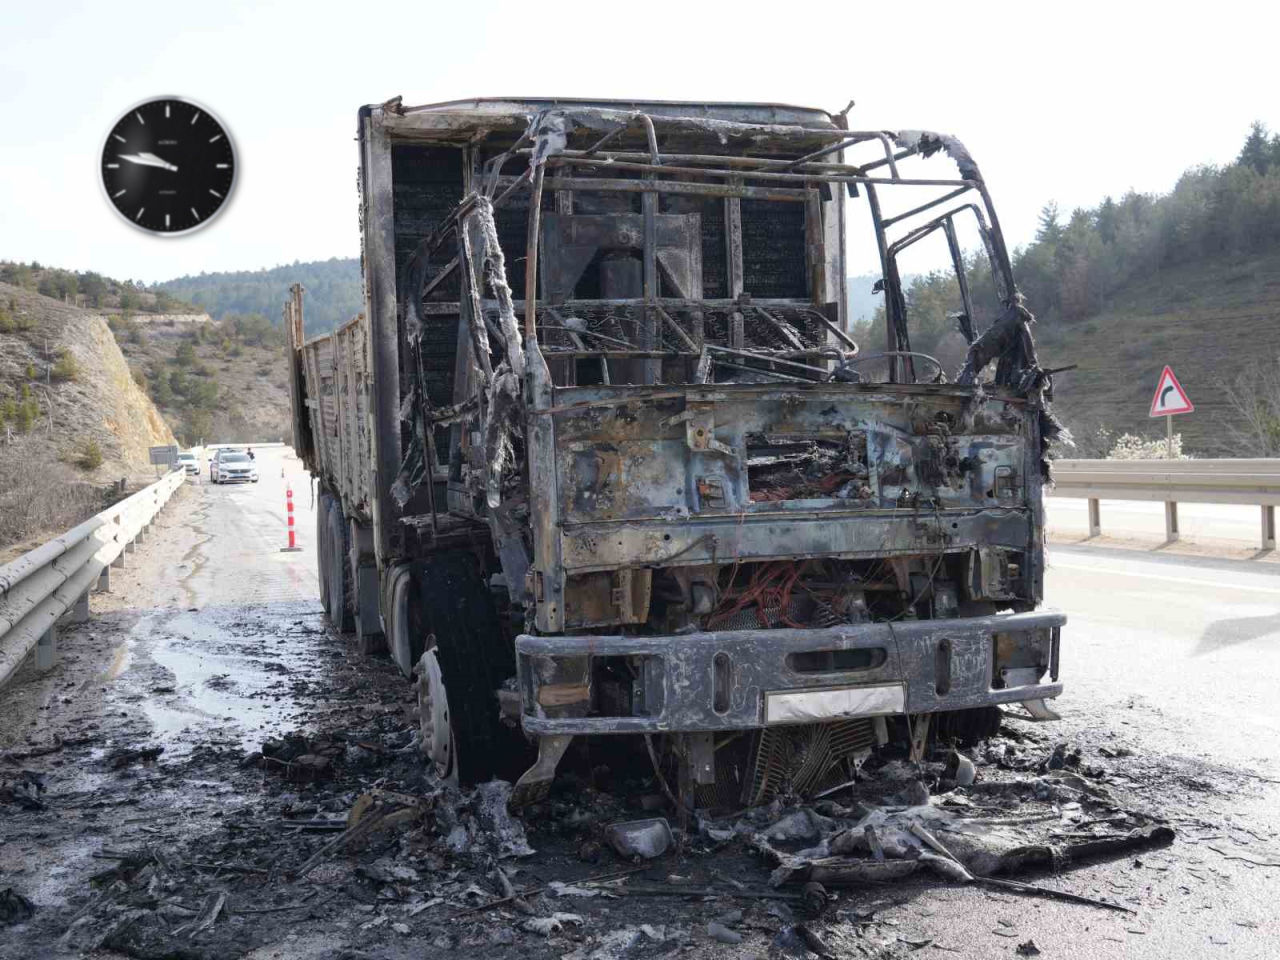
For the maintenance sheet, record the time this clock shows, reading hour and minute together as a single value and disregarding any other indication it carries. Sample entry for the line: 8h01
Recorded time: 9h47
